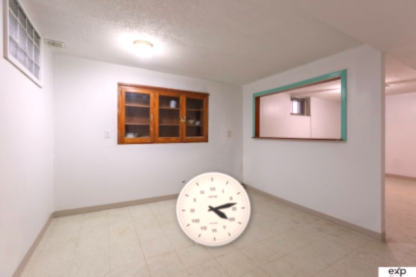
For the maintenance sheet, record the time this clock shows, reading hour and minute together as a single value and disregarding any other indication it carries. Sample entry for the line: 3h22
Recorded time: 4h13
